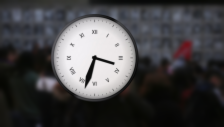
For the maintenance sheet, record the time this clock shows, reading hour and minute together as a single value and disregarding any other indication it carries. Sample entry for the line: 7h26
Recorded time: 3h33
